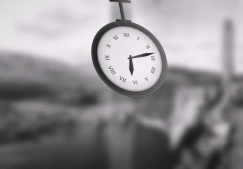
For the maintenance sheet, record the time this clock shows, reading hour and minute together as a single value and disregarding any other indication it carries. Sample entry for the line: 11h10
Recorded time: 6h13
